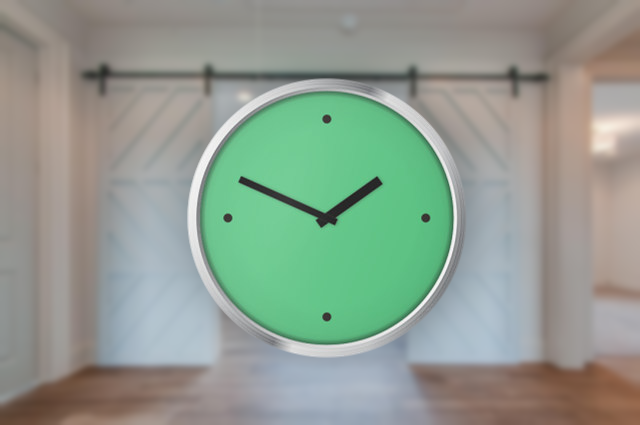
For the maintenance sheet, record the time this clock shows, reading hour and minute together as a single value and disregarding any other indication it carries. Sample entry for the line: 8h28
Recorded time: 1h49
